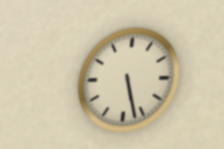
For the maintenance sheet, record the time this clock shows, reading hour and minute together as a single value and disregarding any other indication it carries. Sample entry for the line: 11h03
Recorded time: 5h27
